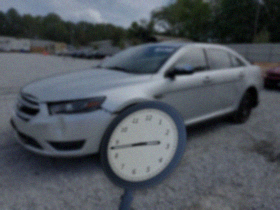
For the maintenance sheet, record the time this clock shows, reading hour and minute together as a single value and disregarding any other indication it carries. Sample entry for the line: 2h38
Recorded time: 2h43
